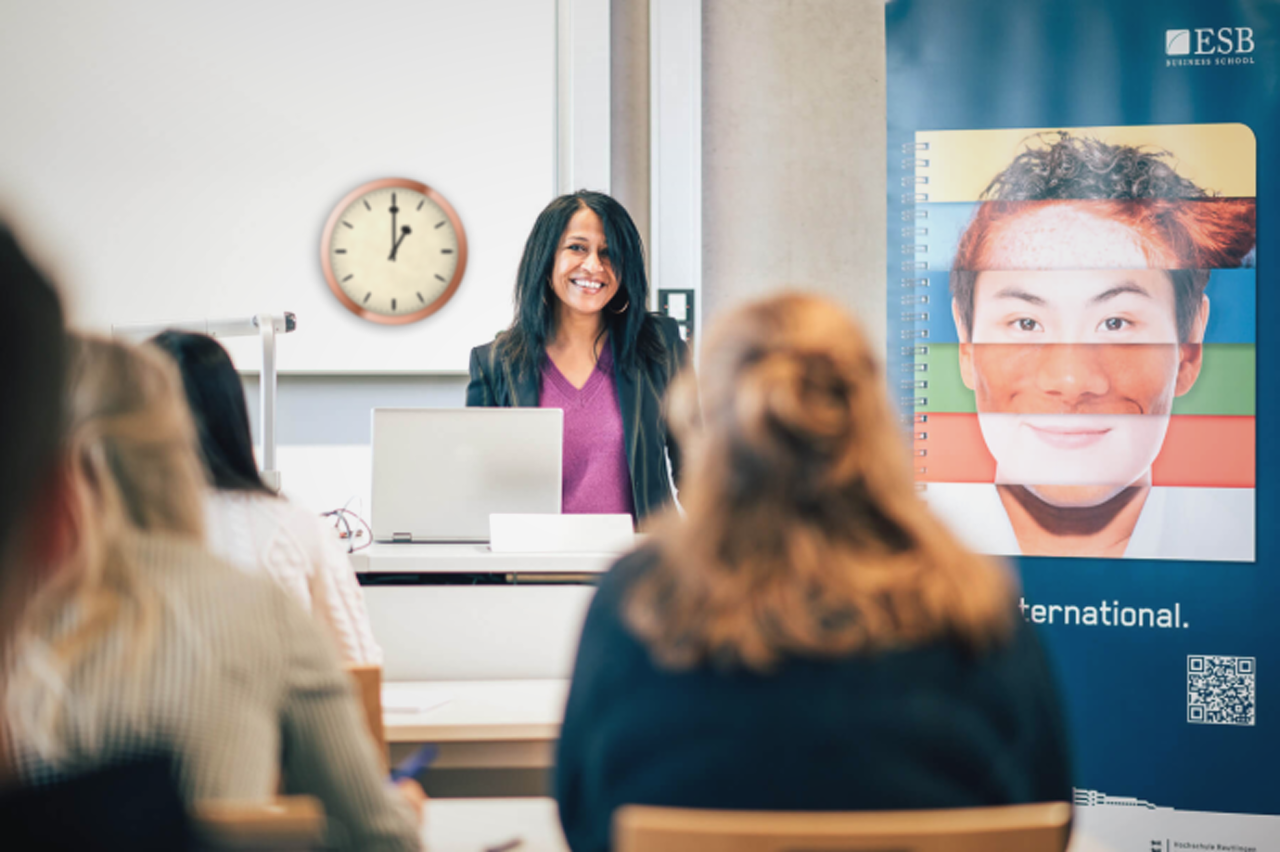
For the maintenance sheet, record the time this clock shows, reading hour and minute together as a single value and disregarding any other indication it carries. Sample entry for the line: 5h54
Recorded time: 1h00
